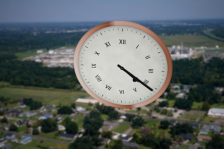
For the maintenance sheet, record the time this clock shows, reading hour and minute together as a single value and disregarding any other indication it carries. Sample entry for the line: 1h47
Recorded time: 4h21
